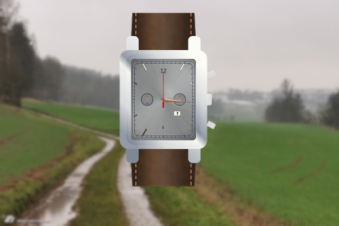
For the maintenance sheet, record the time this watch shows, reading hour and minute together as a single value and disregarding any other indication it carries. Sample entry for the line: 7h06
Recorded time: 3h16
